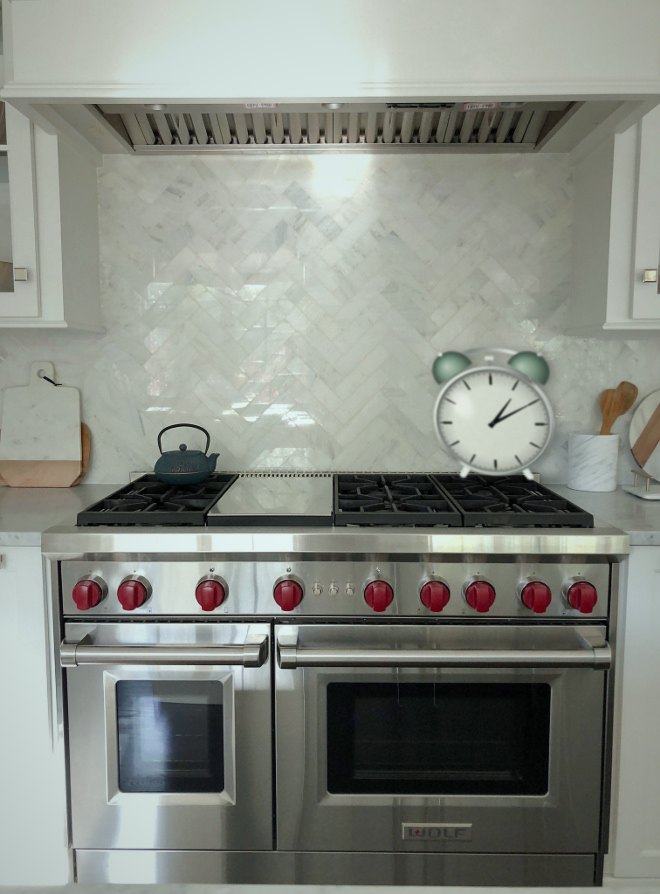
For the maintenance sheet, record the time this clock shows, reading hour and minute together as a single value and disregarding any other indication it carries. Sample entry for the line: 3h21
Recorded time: 1h10
